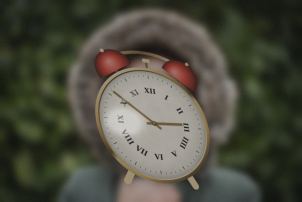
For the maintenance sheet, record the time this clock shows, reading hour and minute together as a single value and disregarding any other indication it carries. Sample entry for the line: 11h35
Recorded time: 2h51
